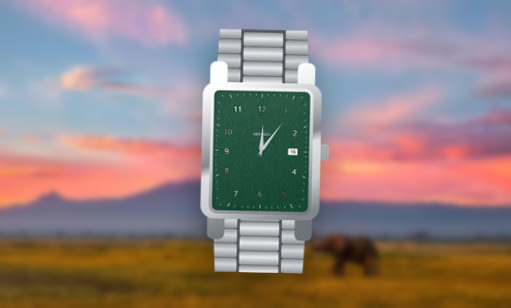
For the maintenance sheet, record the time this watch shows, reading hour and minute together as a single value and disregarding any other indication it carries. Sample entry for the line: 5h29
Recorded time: 12h06
